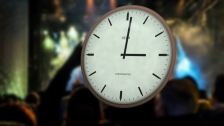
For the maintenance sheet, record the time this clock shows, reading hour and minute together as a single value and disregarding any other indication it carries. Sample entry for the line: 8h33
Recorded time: 3h01
